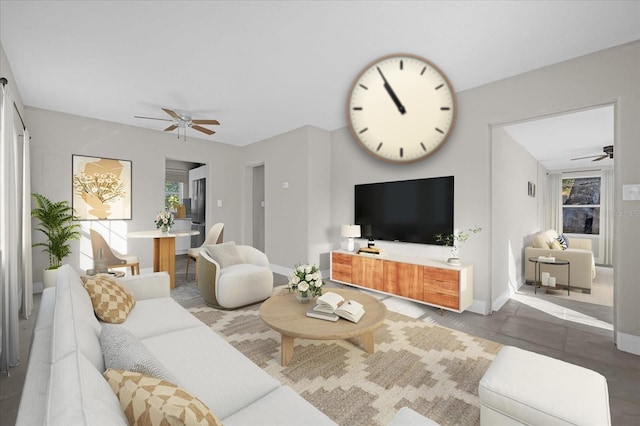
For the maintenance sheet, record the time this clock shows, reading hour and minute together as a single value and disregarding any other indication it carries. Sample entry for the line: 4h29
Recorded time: 10h55
